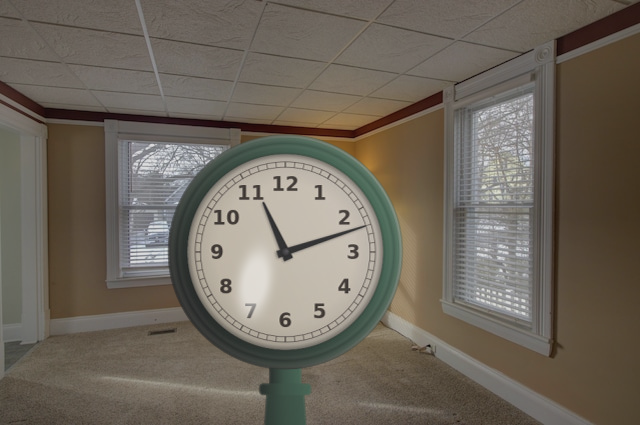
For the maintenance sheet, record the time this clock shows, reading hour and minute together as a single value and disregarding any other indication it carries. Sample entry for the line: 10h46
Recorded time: 11h12
